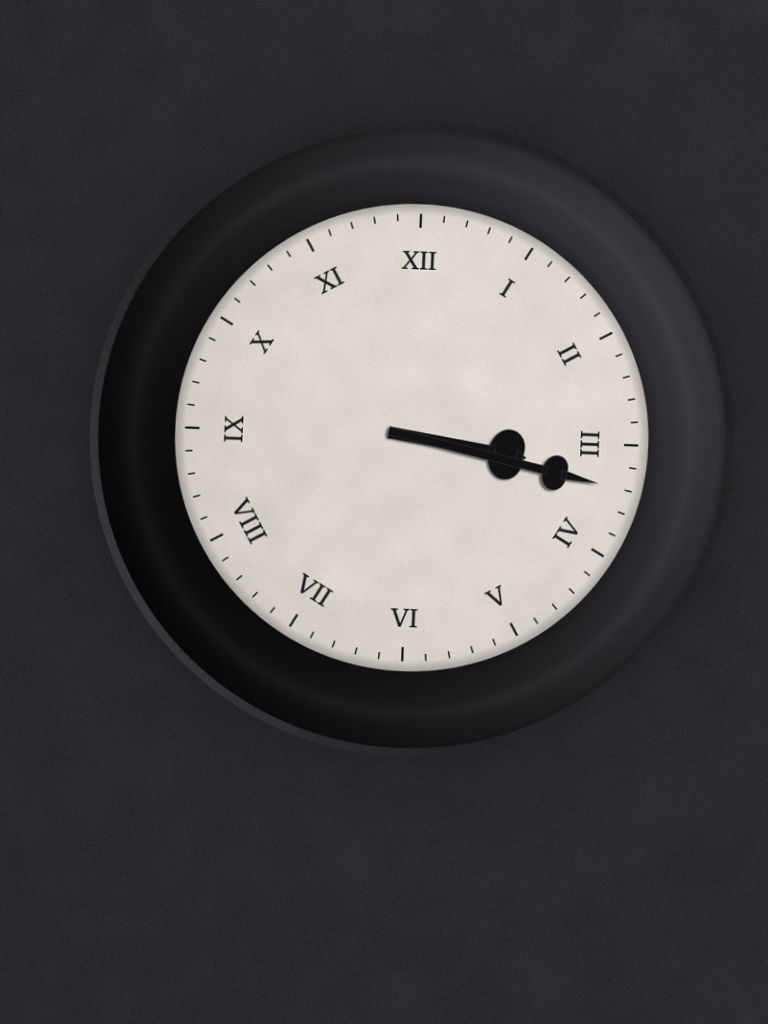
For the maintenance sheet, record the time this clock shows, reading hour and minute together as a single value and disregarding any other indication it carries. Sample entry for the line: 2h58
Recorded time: 3h17
